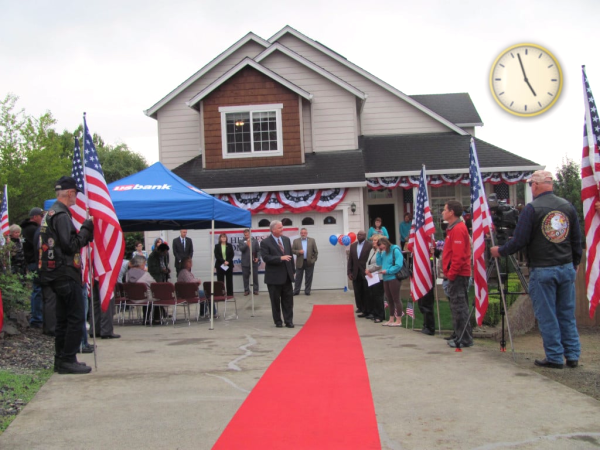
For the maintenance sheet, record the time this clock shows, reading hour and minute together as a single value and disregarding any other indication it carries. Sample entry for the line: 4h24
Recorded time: 4h57
